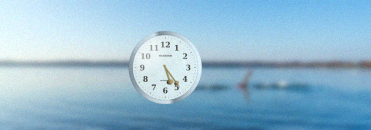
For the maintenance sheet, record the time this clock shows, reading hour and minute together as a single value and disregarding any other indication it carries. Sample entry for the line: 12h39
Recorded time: 5h24
